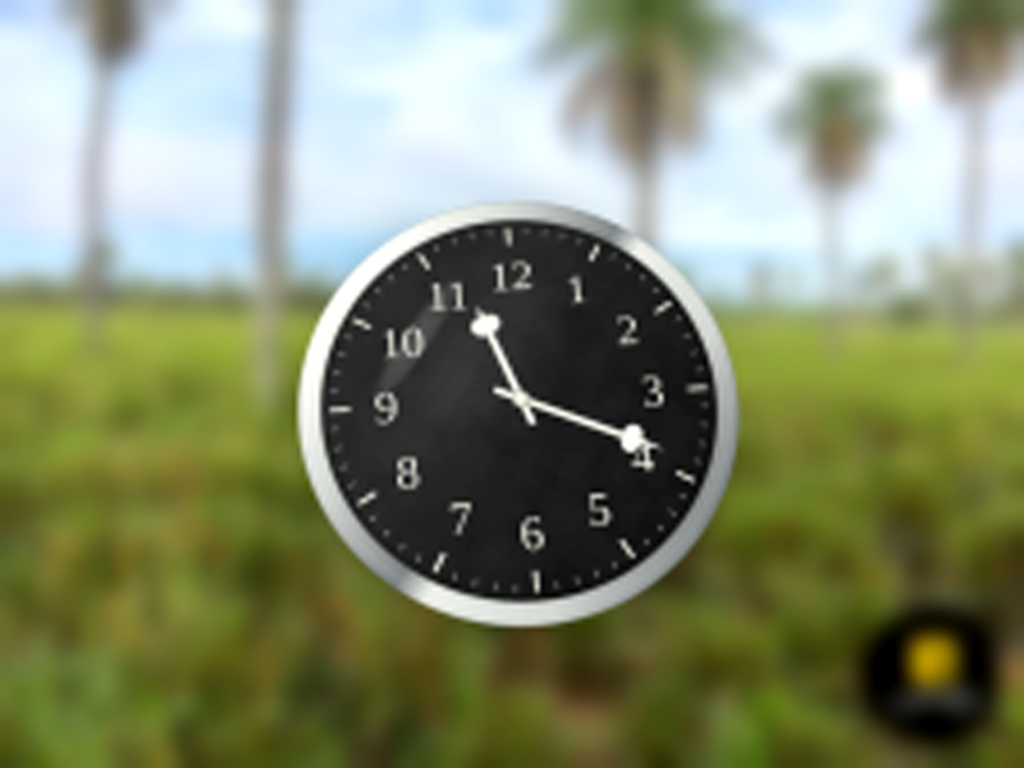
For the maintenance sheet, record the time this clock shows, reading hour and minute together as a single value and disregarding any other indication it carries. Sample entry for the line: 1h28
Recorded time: 11h19
